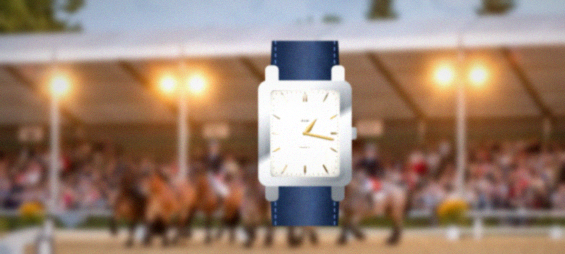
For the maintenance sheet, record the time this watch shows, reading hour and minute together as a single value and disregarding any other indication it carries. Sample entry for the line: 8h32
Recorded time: 1h17
